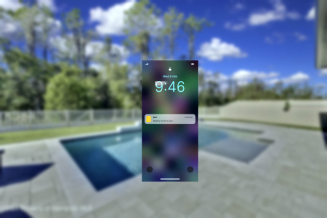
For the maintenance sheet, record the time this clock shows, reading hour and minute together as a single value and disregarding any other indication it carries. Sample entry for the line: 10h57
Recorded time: 9h46
